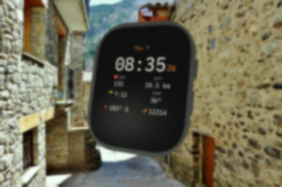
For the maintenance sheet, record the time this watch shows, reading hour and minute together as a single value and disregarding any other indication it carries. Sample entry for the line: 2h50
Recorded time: 8h35
